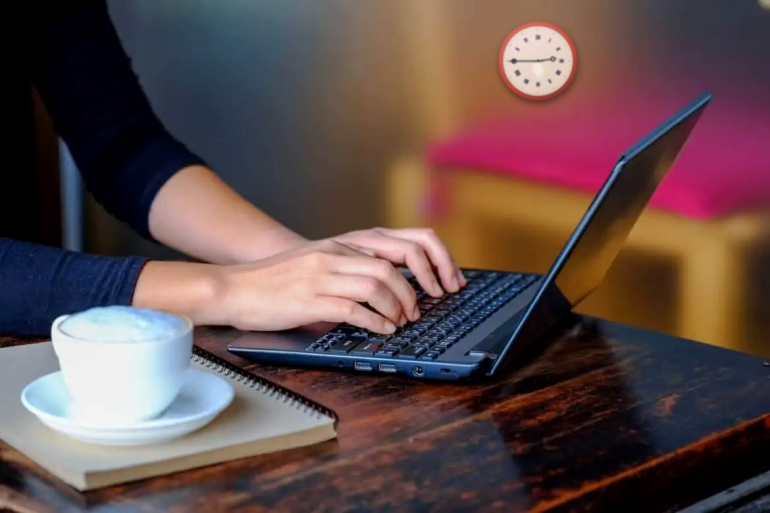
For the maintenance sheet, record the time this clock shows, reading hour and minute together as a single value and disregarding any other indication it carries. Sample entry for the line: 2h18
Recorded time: 2h45
